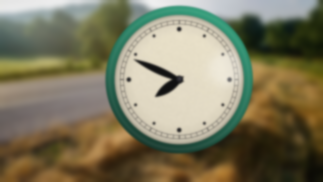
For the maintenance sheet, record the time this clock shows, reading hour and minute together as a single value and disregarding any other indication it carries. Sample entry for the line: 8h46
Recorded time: 7h49
